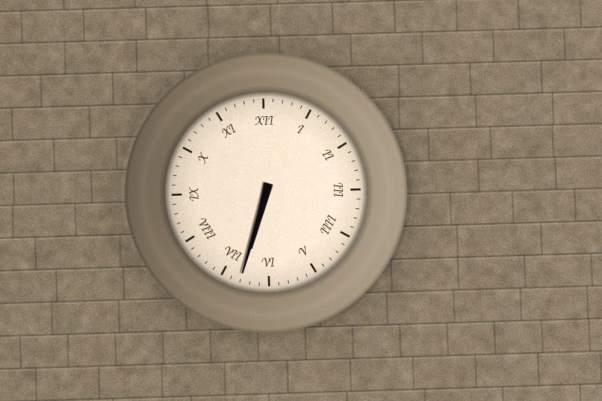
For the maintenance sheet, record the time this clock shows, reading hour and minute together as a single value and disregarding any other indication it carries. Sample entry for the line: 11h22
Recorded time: 6h33
